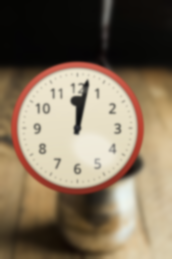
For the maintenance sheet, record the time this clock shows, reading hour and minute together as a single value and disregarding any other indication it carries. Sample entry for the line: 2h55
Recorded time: 12h02
